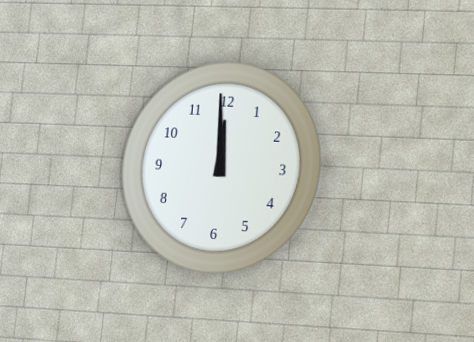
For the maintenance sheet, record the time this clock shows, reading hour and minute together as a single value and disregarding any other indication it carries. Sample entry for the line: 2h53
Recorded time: 11h59
